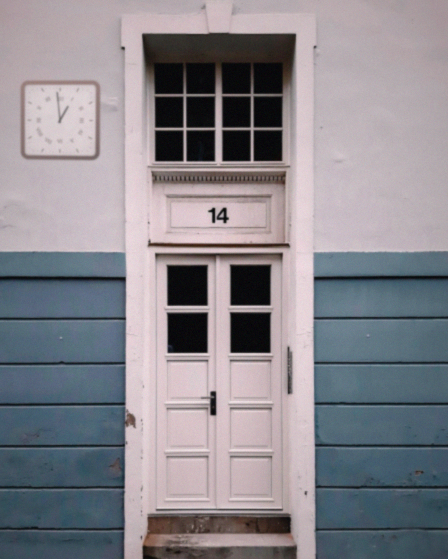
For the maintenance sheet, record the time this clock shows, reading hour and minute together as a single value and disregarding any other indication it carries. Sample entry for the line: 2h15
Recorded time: 12h59
